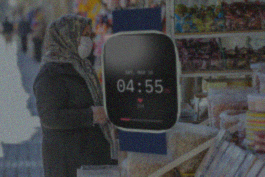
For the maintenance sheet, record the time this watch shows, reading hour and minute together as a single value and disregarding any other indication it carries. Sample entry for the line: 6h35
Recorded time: 4h55
